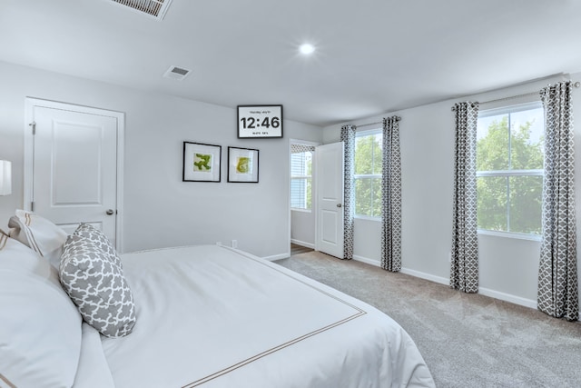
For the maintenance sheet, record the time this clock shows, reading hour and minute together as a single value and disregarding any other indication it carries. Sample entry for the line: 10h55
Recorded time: 12h46
